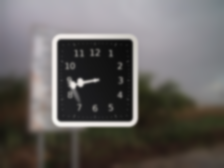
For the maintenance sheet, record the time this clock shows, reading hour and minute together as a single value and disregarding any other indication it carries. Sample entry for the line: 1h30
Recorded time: 8h43
